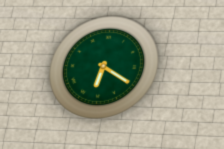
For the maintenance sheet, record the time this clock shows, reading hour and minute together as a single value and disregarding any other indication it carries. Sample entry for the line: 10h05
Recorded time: 6h20
